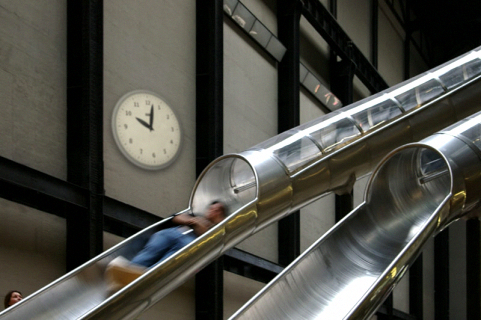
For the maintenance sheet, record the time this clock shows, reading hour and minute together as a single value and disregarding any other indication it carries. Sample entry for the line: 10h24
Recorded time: 10h02
